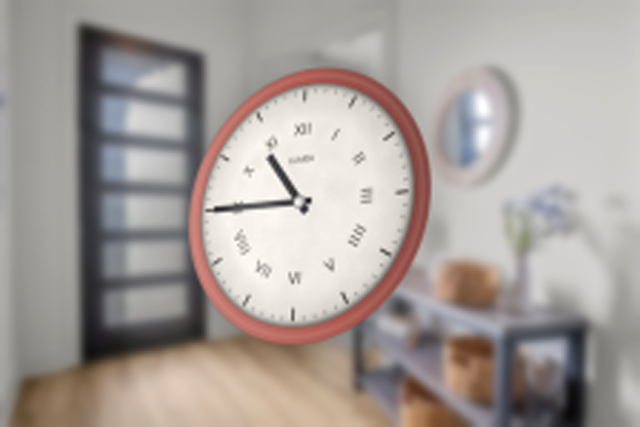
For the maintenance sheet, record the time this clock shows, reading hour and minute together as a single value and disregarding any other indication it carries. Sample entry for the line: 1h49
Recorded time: 10h45
